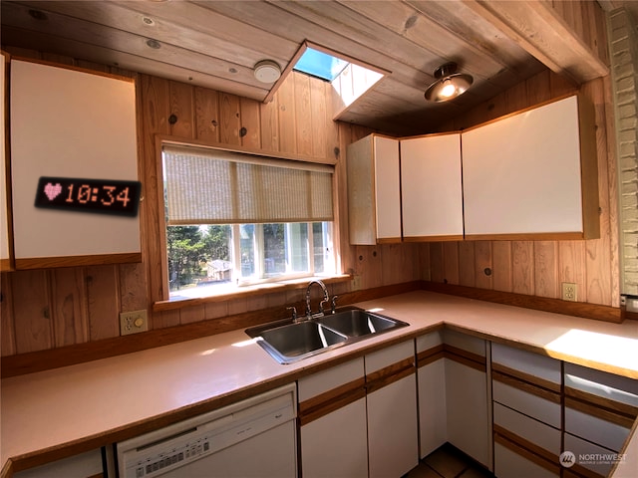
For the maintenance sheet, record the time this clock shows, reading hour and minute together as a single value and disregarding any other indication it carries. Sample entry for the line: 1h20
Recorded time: 10h34
